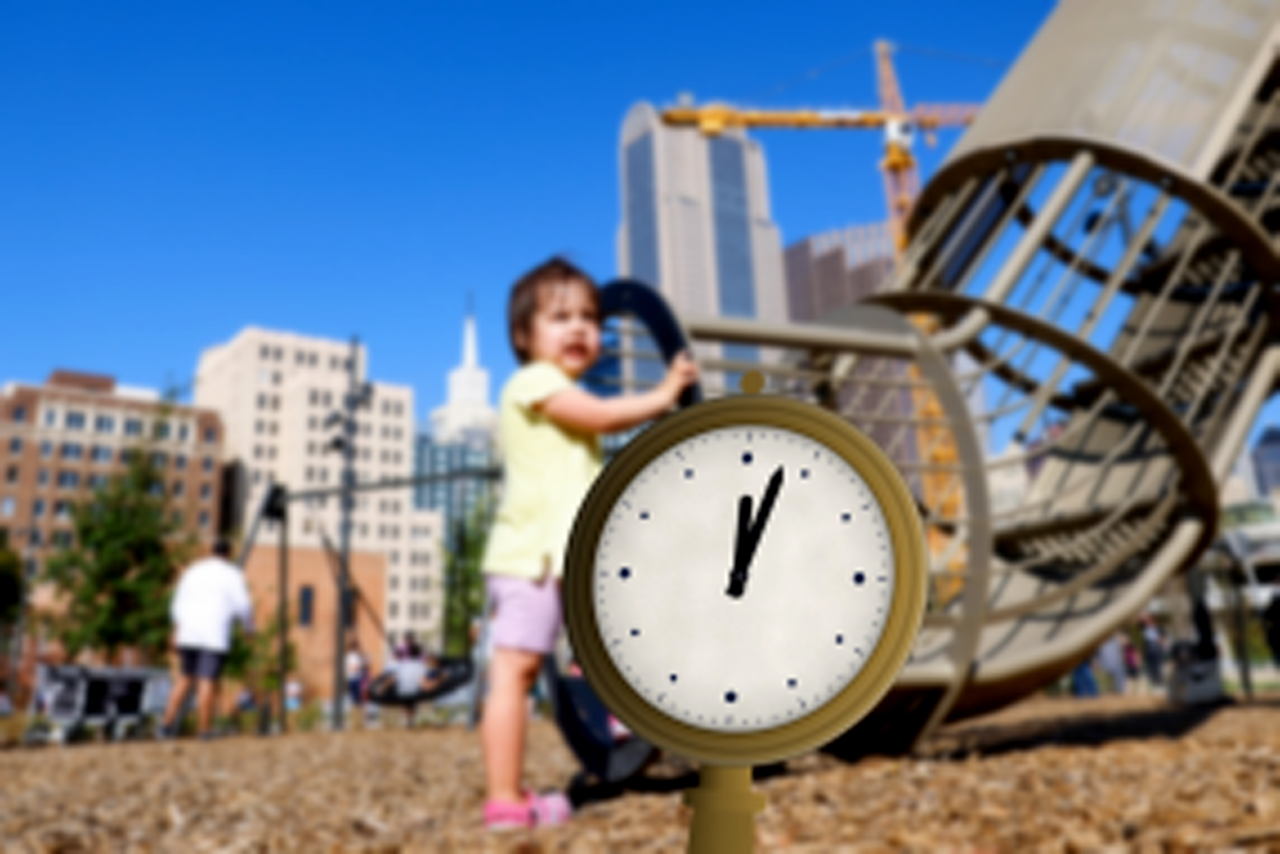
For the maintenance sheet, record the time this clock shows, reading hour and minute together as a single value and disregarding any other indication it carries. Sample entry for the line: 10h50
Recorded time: 12h03
